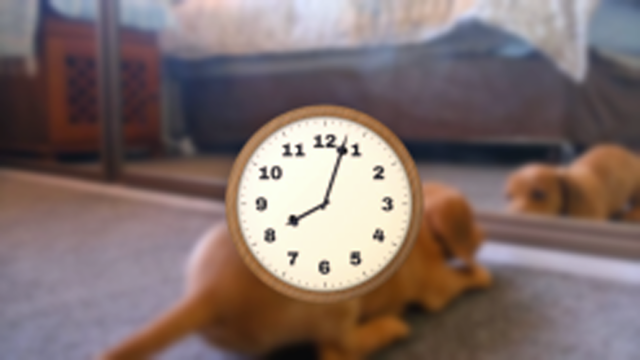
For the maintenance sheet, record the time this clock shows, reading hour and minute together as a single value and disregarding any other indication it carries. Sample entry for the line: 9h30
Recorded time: 8h03
